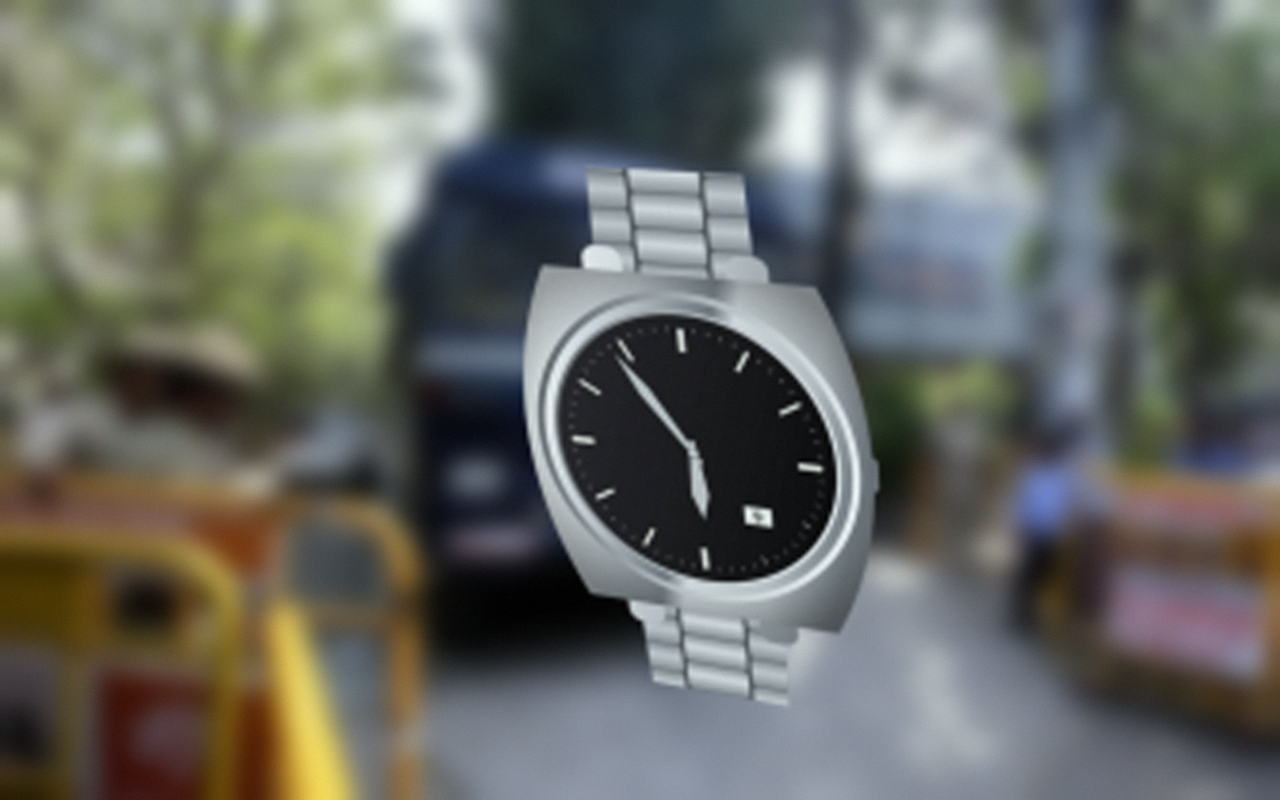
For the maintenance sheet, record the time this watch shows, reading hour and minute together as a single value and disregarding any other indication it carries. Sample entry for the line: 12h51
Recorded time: 5h54
